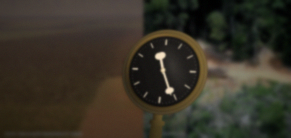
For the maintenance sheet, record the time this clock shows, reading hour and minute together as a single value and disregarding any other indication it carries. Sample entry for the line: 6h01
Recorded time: 11h26
